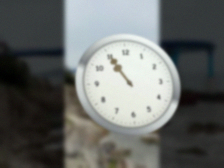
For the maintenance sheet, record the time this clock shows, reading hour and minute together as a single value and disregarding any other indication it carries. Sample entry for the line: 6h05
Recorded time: 10h55
